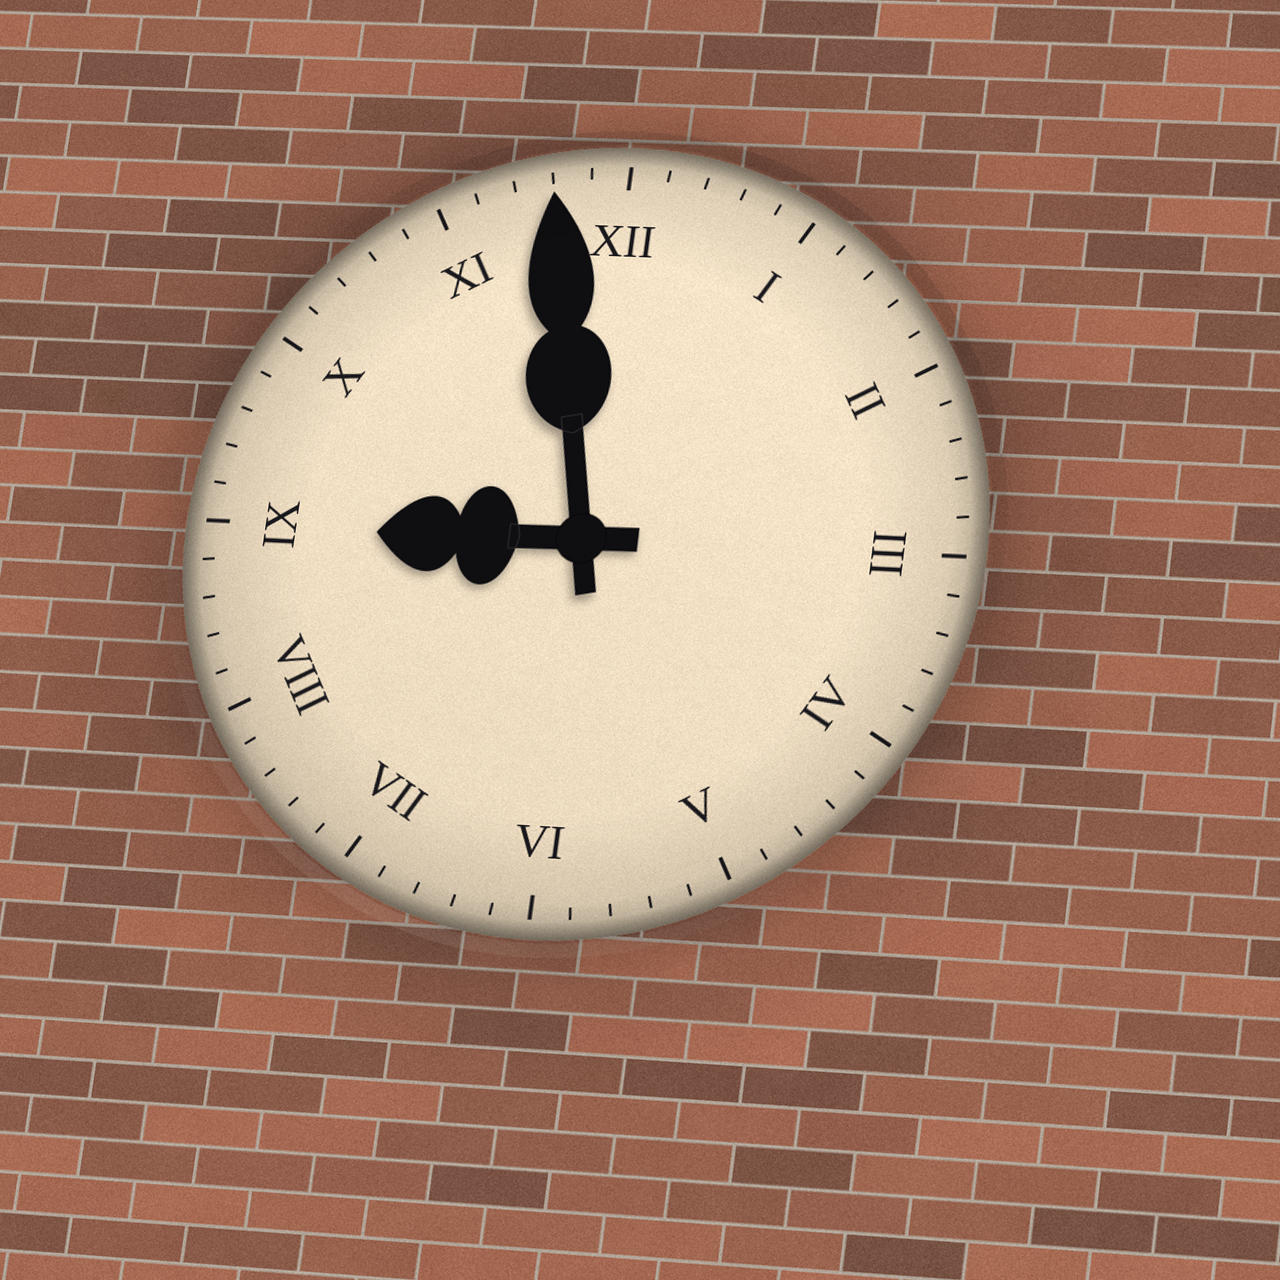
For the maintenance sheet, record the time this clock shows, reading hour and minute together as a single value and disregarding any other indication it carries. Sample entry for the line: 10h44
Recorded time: 8h58
